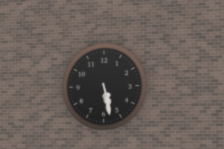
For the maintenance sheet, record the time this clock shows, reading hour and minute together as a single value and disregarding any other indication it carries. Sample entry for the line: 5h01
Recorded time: 5h28
